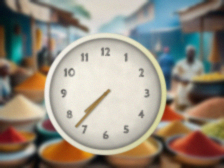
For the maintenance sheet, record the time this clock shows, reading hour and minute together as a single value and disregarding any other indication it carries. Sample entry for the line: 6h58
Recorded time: 7h37
